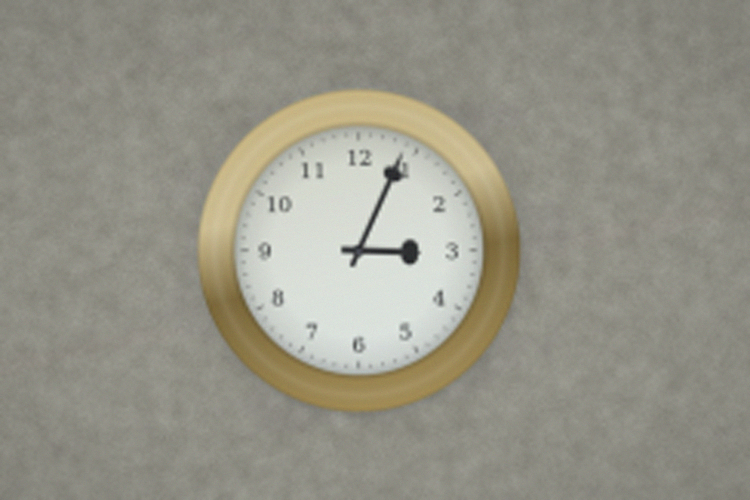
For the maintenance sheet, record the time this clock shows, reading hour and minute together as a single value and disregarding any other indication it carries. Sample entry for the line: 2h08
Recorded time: 3h04
